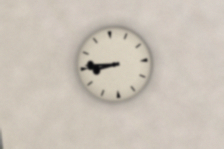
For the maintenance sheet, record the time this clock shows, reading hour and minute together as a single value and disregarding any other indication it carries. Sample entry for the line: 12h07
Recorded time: 8h46
